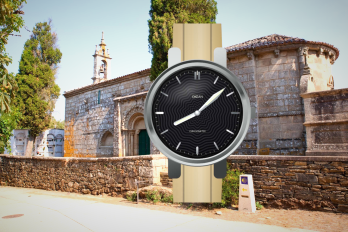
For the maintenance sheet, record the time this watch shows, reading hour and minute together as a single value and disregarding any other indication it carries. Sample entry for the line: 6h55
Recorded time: 8h08
